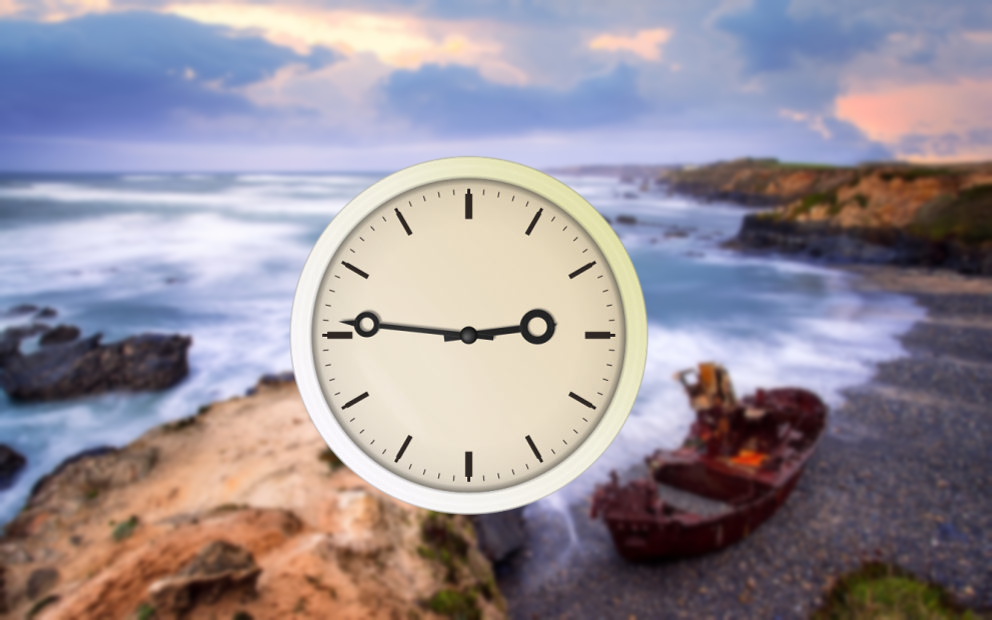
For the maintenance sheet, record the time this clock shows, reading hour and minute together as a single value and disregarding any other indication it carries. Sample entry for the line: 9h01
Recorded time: 2h46
